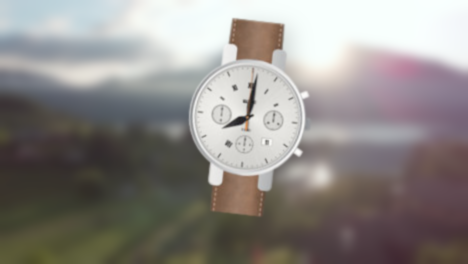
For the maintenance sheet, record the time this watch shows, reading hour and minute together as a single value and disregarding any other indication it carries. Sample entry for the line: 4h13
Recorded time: 8h01
